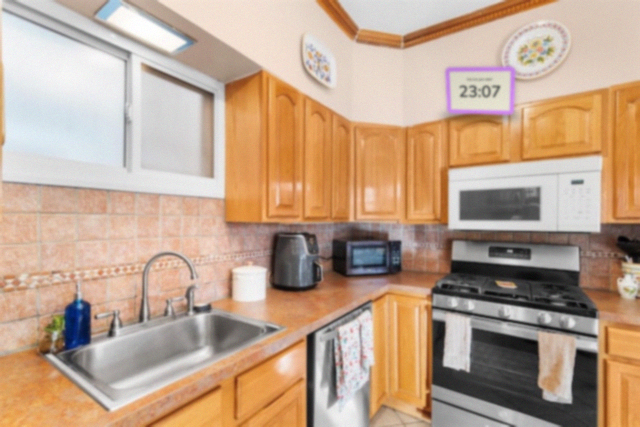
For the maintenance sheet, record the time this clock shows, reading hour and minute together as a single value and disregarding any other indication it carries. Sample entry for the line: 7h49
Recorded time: 23h07
